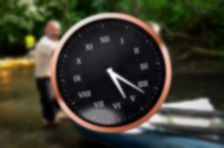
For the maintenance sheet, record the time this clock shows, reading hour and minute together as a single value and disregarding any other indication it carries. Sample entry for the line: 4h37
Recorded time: 5h22
